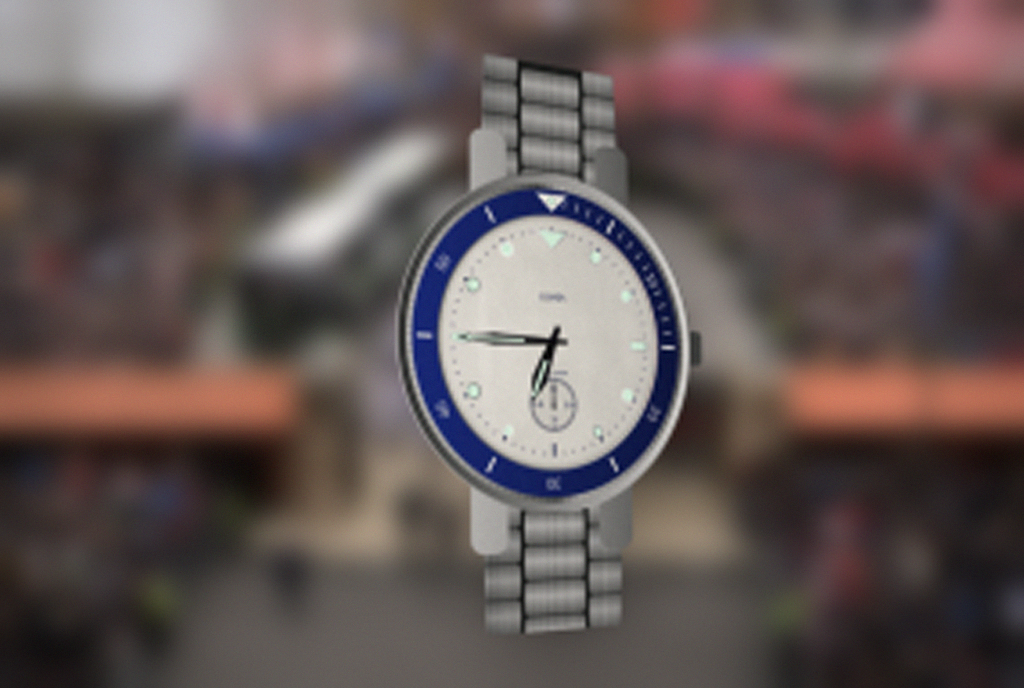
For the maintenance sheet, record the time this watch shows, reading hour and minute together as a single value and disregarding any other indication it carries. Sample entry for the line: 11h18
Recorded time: 6h45
